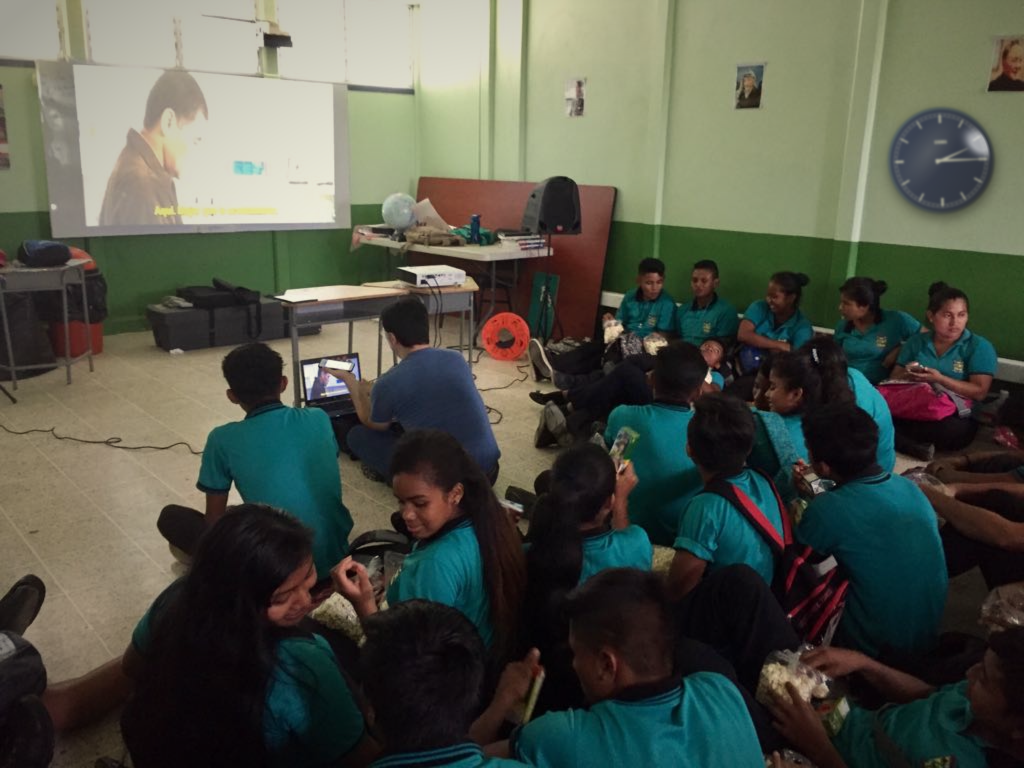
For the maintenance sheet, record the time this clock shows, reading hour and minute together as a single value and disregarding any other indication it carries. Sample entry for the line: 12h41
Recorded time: 2h15
